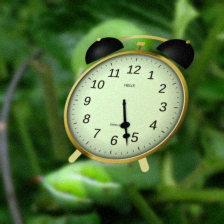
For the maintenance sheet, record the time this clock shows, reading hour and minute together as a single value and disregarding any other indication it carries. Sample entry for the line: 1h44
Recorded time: 5h27
